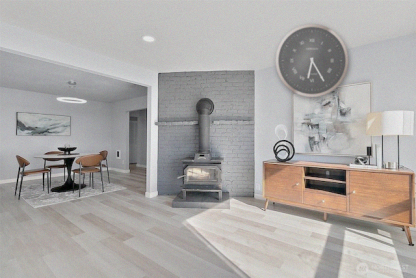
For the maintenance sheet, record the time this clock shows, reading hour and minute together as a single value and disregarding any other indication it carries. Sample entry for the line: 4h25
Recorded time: 6h25
